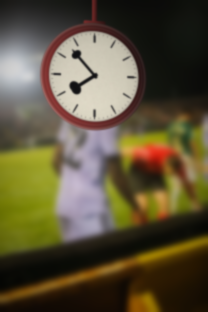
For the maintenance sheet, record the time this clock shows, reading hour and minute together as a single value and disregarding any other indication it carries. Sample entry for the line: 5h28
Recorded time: 7h53
